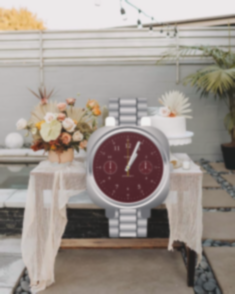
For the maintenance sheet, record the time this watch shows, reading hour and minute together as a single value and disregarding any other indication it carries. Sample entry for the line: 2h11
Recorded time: 1h04
